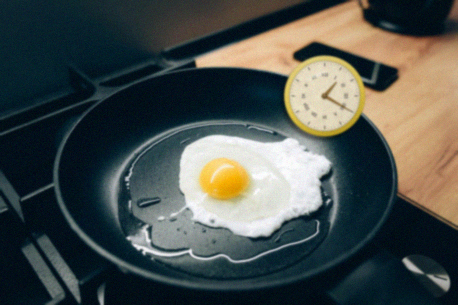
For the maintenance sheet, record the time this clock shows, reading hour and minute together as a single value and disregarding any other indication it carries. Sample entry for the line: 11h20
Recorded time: 1h20
